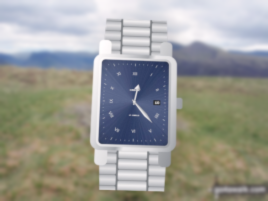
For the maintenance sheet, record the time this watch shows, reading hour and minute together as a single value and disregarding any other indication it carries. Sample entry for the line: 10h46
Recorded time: 12h23
